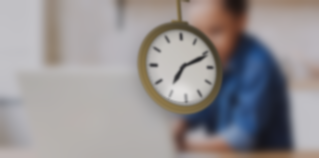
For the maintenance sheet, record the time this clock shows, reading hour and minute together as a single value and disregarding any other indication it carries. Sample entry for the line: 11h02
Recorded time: 7h11
